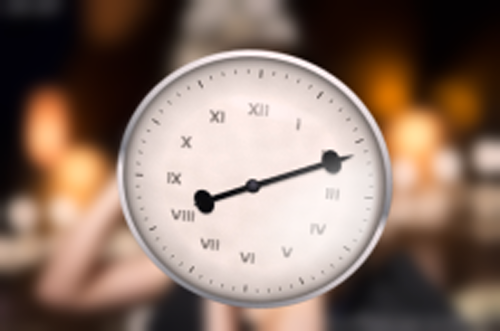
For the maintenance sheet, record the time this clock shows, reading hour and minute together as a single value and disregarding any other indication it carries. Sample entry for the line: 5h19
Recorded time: 8h11
